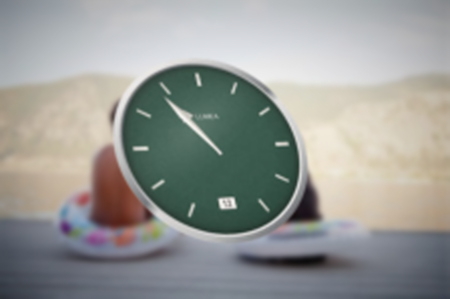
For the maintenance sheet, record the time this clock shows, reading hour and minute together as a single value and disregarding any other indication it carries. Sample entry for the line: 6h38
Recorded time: 10h54
